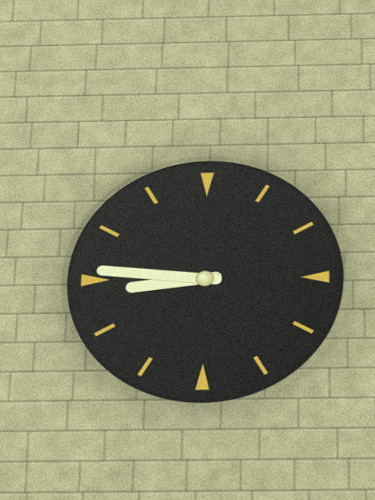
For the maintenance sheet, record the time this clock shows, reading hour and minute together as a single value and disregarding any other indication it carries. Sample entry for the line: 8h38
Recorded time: 8h46
